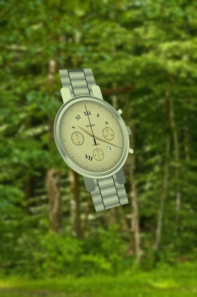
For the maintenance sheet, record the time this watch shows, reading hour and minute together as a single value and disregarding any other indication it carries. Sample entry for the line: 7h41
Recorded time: 10h20
